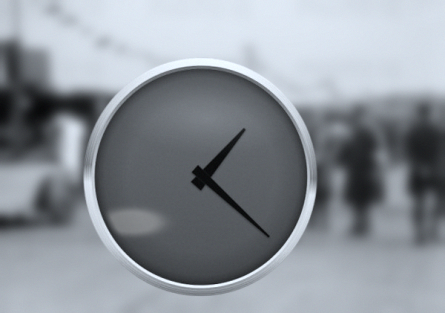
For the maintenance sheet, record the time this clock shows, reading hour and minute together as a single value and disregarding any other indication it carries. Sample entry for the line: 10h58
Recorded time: 1h22
